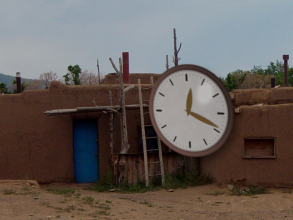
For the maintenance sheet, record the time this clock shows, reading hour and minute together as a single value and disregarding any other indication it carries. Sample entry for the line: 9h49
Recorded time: 12h19
